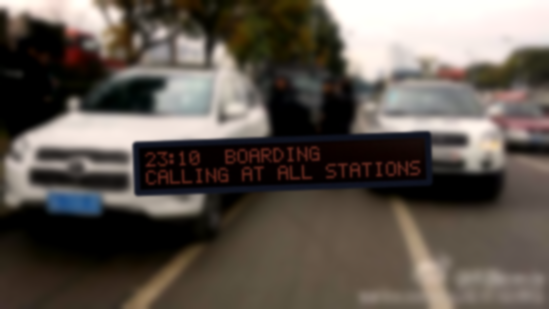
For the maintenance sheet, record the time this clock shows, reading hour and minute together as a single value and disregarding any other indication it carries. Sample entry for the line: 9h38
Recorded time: 23h10
